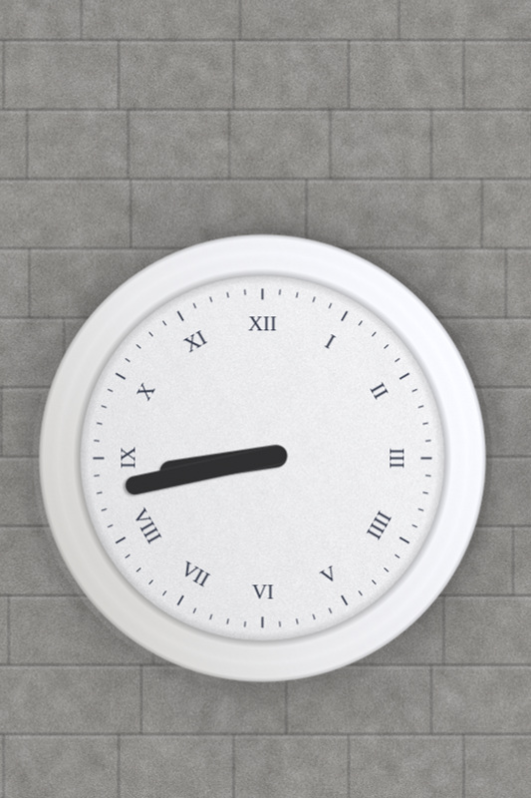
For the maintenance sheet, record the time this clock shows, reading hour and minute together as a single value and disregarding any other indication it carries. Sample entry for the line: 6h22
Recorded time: 8h43
